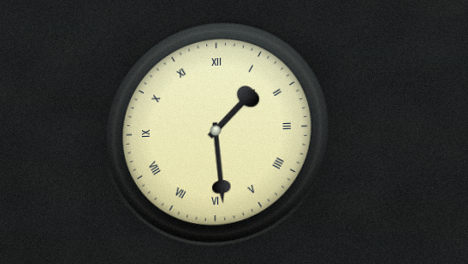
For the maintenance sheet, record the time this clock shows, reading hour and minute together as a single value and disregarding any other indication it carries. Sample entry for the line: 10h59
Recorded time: 1h29
